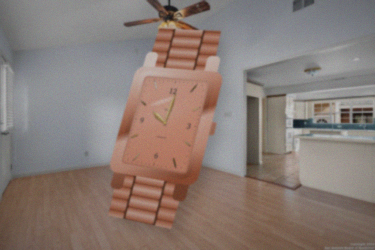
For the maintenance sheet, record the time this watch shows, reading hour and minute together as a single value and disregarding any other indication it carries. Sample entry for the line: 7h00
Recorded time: 10h01
